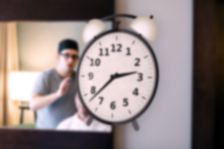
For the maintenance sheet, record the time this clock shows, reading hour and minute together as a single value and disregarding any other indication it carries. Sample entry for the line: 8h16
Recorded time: 2h38
